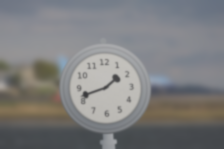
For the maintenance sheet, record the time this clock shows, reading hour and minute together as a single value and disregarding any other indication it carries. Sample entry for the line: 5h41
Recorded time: 1h42
